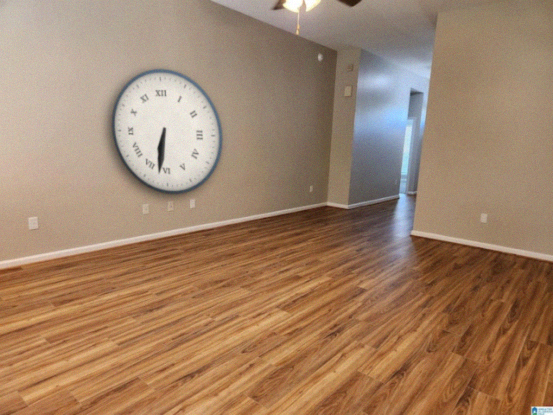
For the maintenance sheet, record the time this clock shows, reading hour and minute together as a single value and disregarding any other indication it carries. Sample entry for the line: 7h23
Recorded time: 6h32
